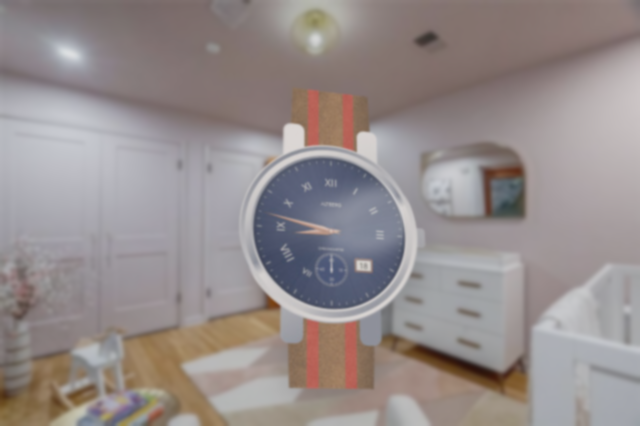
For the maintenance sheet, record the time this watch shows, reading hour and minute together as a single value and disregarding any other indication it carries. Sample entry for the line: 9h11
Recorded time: 8h47
